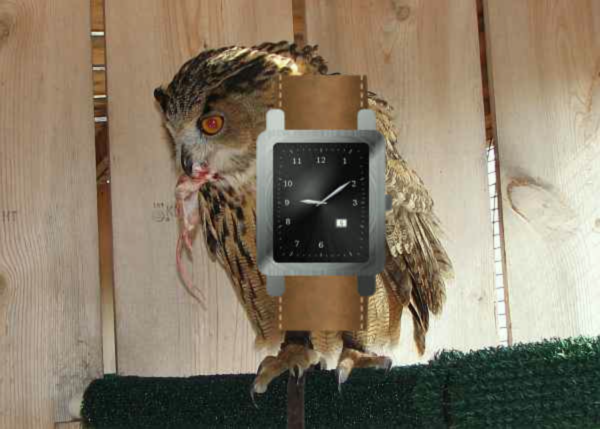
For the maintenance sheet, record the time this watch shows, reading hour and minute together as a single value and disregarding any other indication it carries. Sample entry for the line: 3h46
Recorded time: 9h09
